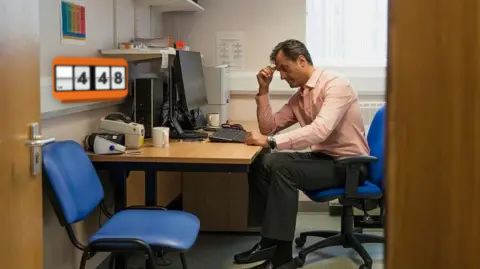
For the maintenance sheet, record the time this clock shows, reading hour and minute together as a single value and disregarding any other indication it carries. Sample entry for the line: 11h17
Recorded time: 4h48
